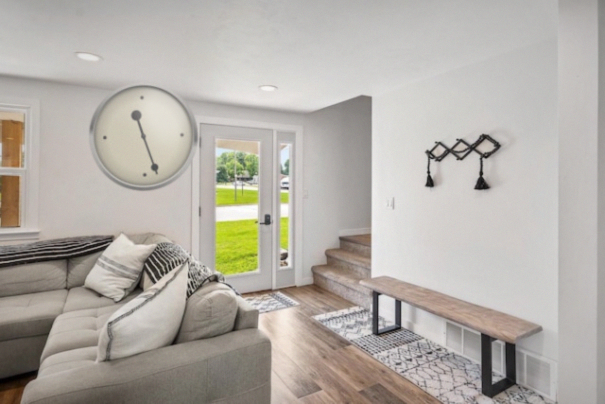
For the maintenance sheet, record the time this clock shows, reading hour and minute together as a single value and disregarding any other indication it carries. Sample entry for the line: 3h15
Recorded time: 11h27
